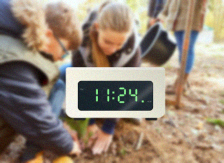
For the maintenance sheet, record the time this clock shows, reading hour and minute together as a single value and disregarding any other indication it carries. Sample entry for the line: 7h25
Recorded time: 11h24
